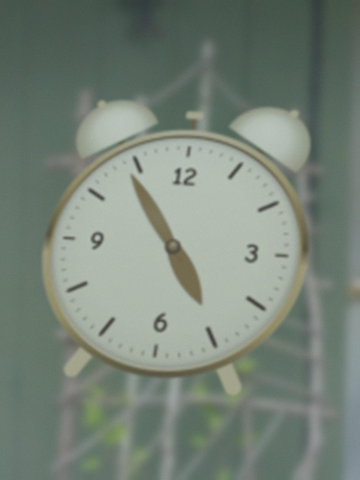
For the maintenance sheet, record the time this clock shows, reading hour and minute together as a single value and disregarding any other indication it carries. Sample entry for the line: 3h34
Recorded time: 4h54
